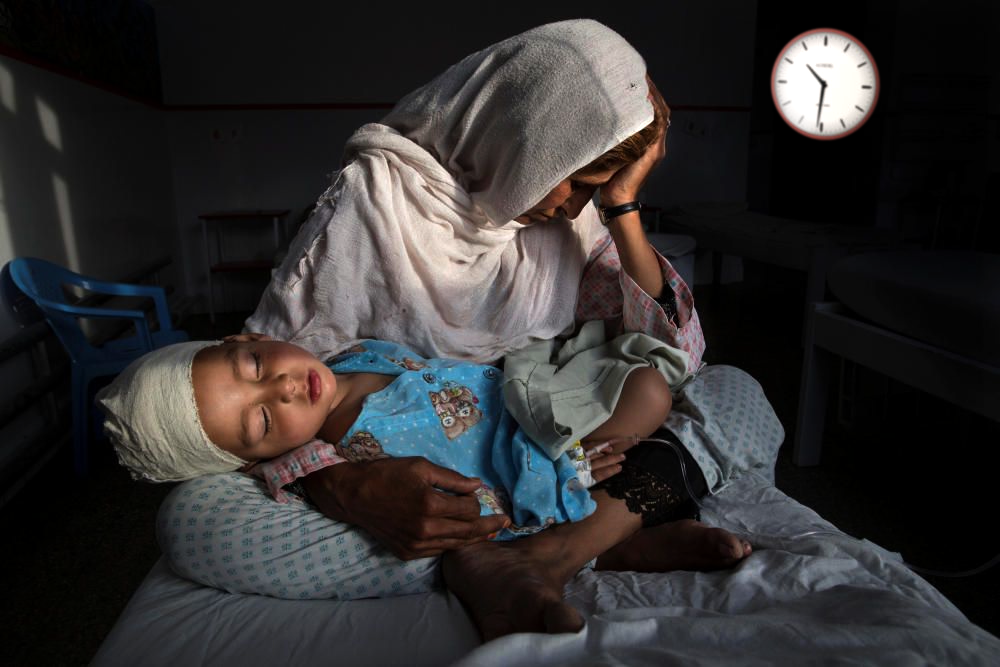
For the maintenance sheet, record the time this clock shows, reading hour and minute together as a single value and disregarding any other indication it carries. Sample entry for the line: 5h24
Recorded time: 10h31
